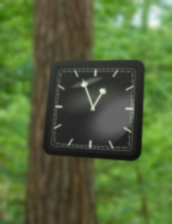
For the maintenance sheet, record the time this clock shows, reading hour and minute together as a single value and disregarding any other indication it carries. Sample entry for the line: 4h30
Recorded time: 12h56
